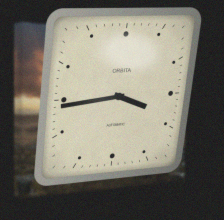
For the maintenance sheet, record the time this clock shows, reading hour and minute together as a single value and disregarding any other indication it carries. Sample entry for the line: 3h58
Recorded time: 3h44
